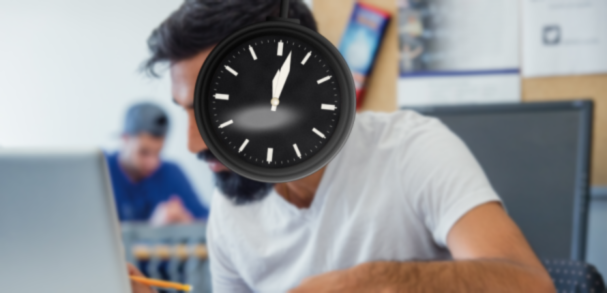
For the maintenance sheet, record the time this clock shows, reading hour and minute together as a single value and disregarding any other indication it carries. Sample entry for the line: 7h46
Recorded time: 12h02
